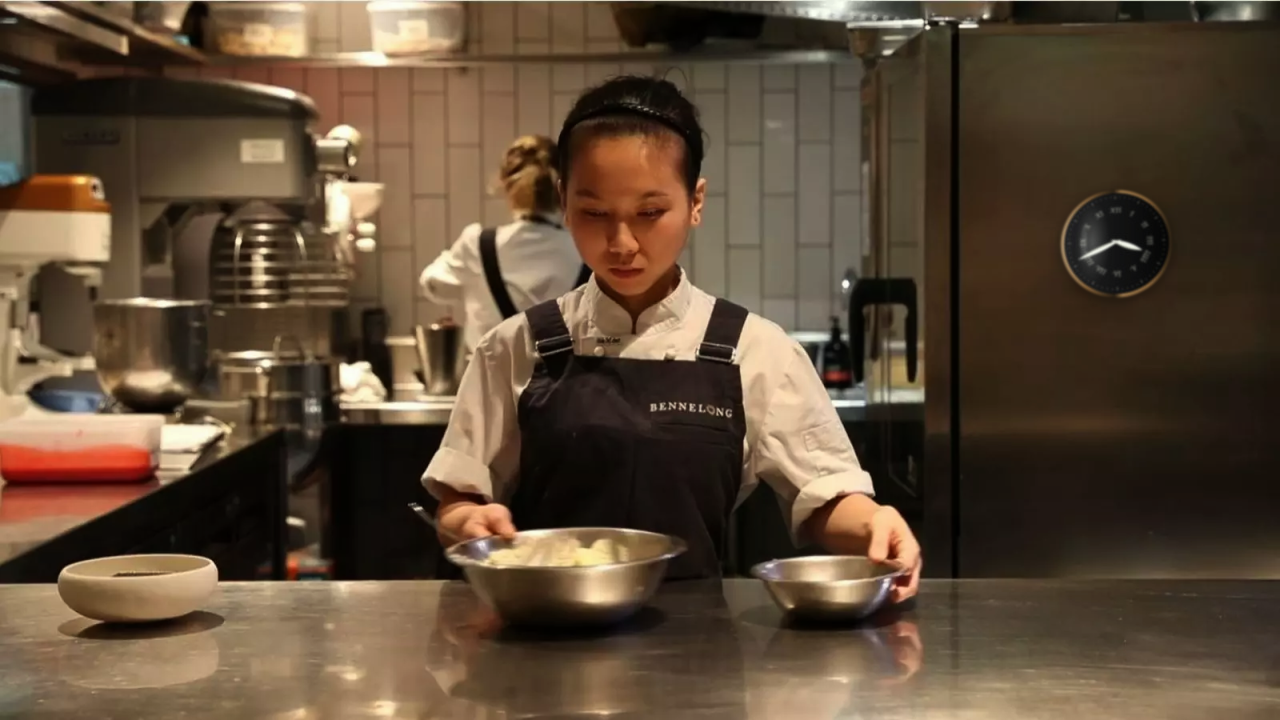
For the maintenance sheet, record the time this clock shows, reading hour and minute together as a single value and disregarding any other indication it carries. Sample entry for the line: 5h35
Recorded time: 3h41
